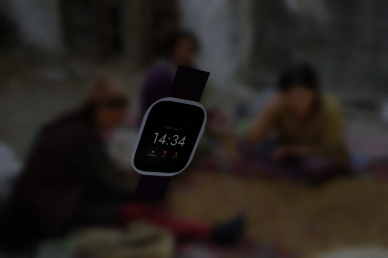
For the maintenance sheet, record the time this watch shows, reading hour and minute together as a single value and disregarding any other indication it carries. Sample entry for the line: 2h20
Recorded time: 14h34
